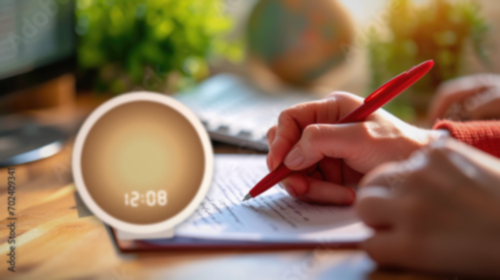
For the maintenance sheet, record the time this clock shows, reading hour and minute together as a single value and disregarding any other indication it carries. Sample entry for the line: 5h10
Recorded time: 12h08
